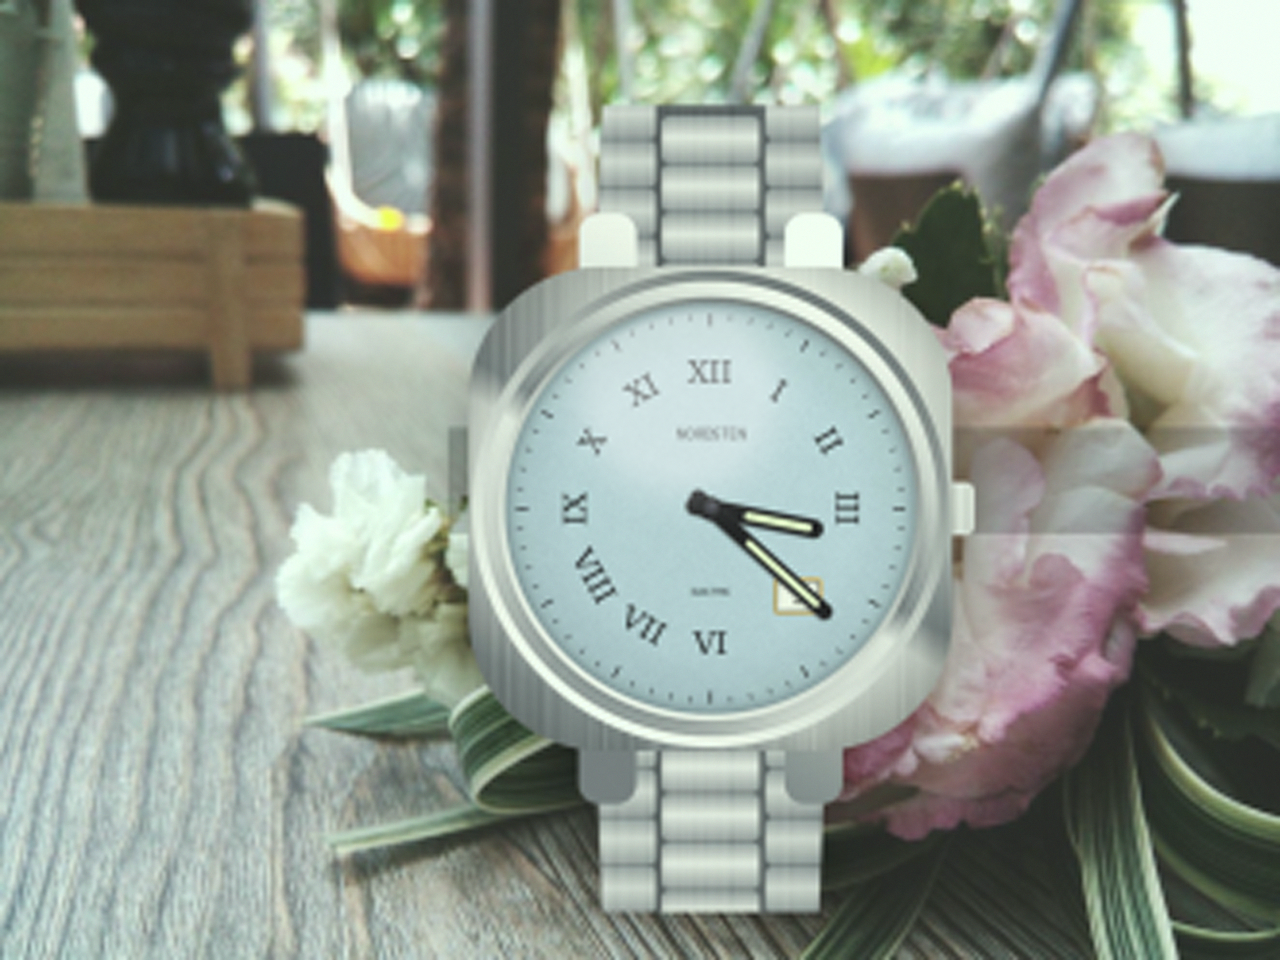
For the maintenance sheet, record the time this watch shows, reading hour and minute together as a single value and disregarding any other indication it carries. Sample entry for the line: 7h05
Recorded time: 3h22
